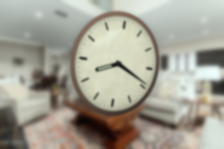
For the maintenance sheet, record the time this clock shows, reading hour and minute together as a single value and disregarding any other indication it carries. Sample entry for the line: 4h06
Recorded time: 8h19
